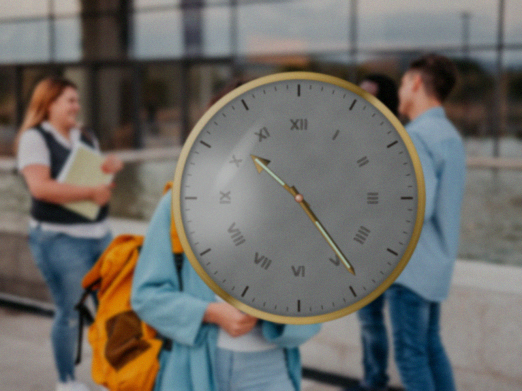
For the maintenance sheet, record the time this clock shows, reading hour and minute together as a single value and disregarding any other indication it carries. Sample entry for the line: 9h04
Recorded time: 10h24
